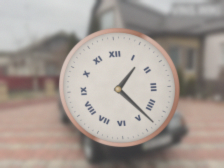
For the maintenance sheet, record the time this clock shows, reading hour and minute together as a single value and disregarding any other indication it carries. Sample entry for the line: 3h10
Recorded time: 1h23
